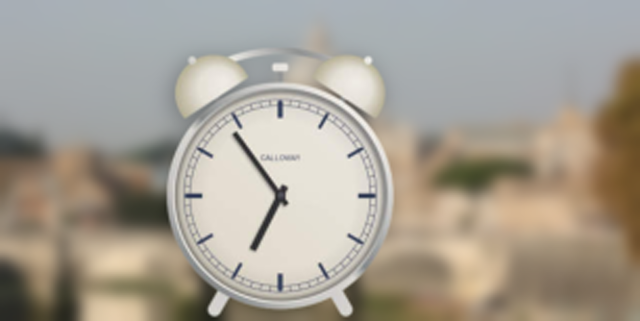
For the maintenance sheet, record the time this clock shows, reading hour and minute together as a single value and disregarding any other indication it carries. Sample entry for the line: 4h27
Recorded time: 6h54
